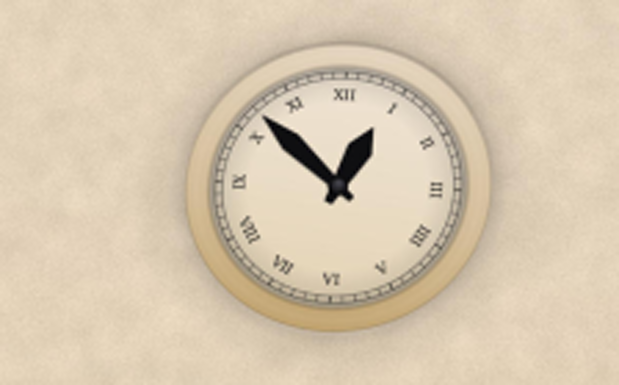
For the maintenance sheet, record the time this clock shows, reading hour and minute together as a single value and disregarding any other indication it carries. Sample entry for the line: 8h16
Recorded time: 12h52
